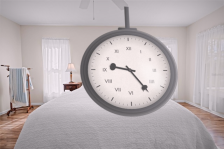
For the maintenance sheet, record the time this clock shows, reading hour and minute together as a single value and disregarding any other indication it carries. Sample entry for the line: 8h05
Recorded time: 9h24
